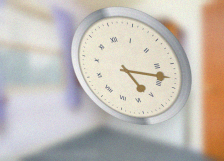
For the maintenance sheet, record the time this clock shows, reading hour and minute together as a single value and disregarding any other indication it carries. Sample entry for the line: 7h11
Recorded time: 5h18
